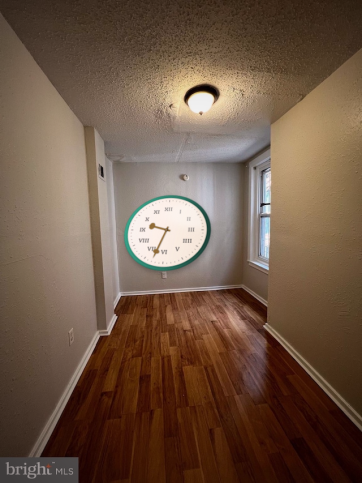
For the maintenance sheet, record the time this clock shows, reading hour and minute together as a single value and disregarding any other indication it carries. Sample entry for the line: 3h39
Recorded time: 9h33
